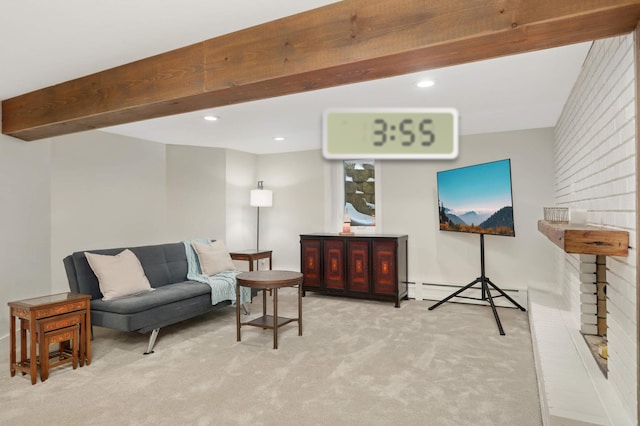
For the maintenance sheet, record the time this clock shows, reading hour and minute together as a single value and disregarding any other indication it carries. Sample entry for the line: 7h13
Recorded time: 3h55
